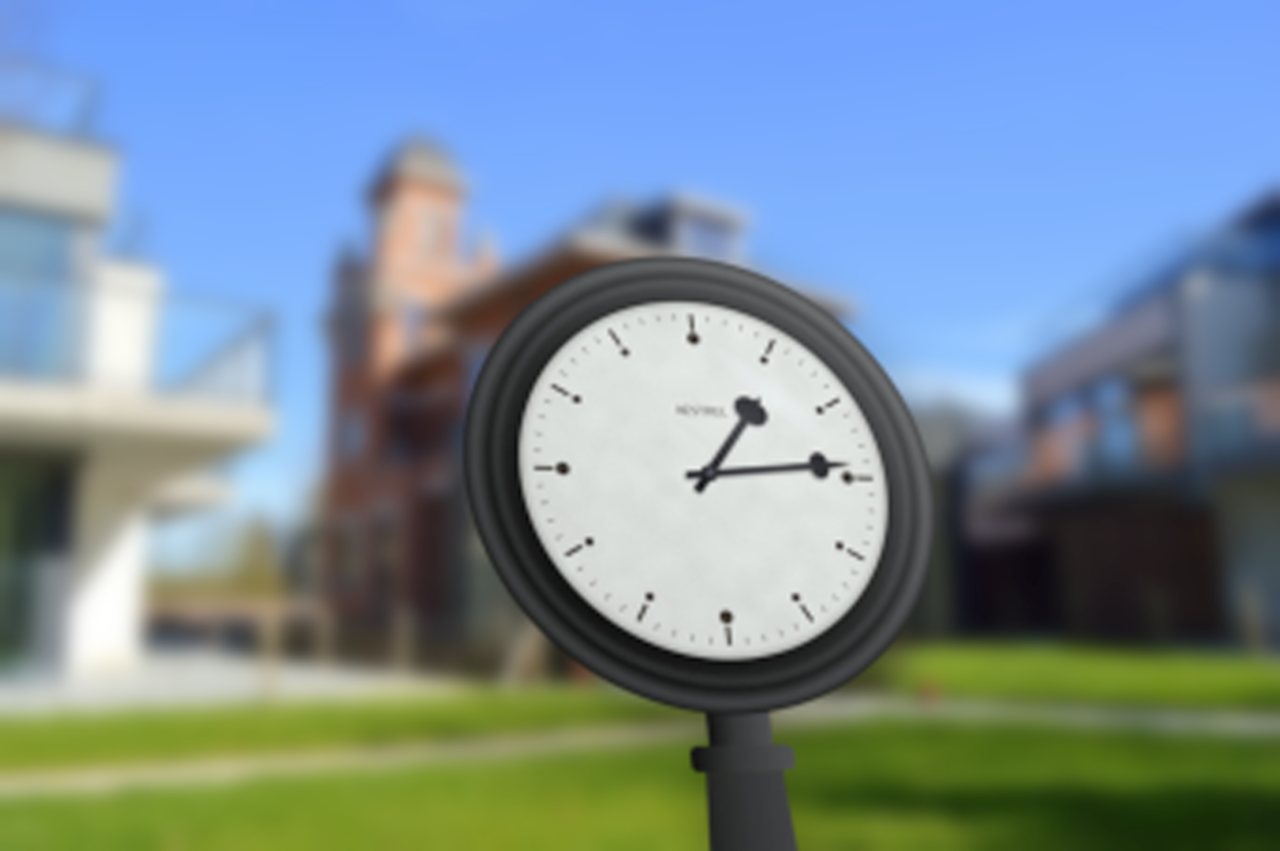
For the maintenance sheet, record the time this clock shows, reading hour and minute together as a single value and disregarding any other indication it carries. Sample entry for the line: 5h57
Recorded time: 1h14
